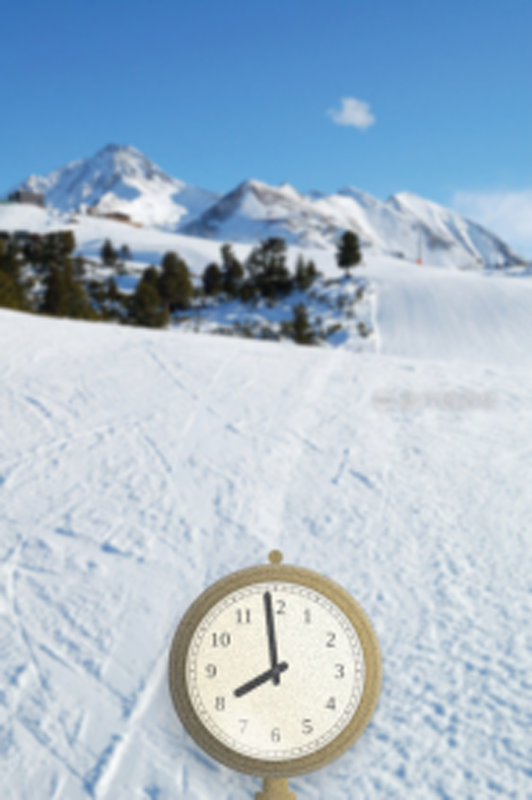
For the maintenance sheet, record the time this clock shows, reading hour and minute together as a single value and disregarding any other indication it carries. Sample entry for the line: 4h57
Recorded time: 7h59
